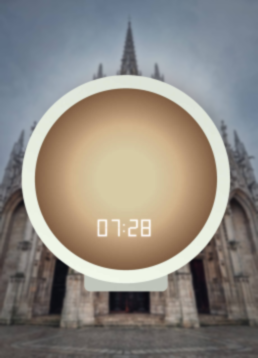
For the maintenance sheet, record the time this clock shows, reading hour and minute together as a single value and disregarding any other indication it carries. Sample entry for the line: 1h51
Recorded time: 7h28
